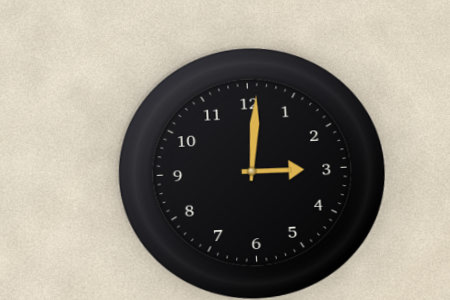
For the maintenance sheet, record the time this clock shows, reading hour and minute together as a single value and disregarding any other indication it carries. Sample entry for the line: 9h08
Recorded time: 3h01
